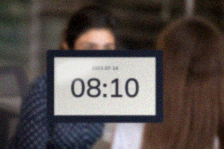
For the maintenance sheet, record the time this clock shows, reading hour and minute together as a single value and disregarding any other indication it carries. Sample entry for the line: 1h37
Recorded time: 8h10
